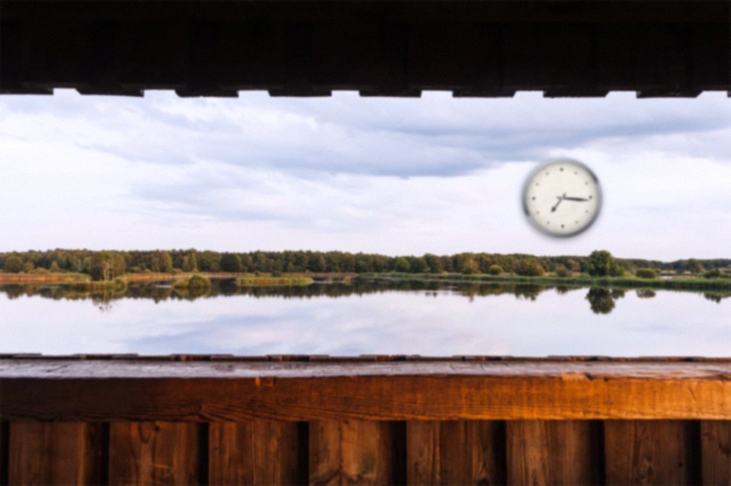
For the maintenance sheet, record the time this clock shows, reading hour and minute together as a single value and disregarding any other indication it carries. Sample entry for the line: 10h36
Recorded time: 7h16
